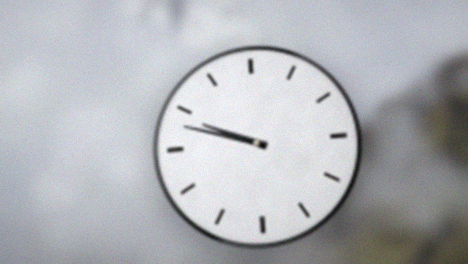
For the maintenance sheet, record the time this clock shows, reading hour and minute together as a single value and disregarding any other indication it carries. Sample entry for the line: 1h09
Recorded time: 9h48
